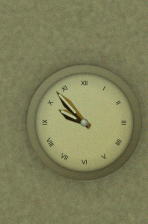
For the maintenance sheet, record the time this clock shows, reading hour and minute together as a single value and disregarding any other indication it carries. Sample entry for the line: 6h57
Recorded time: 9h53
